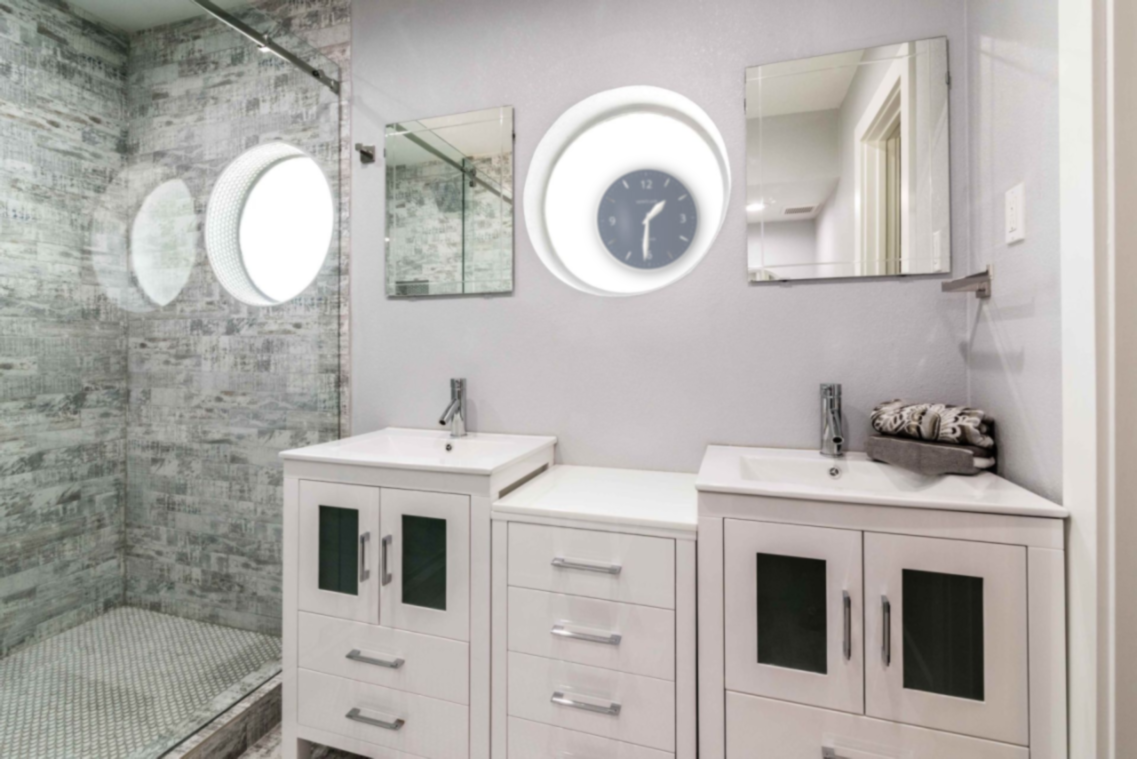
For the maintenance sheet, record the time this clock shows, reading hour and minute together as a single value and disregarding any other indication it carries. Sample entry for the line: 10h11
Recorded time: 1h31
